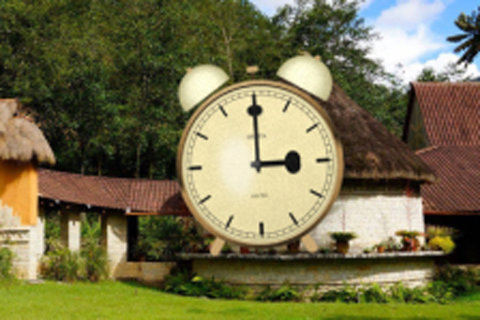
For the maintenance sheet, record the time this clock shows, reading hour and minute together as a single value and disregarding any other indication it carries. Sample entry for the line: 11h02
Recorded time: 3h00
